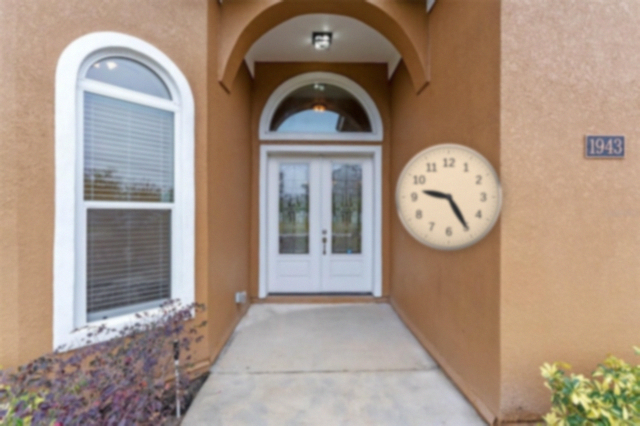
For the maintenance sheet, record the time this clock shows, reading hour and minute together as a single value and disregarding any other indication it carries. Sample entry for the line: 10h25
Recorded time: 9h25
